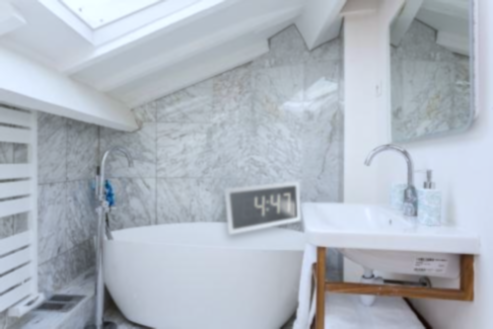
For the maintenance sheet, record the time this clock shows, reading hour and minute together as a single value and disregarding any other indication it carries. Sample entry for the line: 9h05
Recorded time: 4h47
